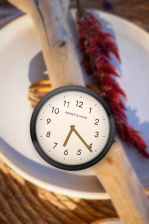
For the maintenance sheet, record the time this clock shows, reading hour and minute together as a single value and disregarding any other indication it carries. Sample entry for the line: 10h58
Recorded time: 6h21
